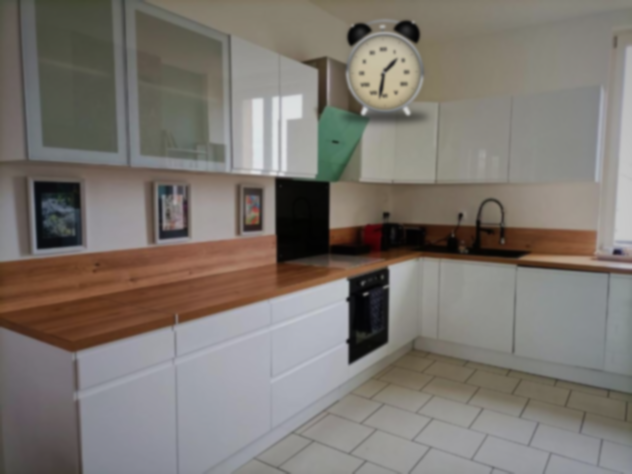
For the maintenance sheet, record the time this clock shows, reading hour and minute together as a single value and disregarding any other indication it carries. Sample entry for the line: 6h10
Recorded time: 1h32
